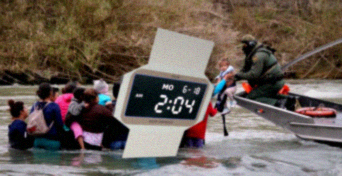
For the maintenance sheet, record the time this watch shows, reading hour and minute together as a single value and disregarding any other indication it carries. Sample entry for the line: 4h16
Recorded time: 2h04
